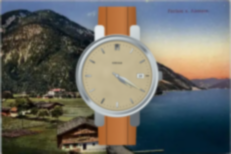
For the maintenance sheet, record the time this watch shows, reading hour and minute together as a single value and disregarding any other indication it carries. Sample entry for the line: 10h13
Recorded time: 4h20
